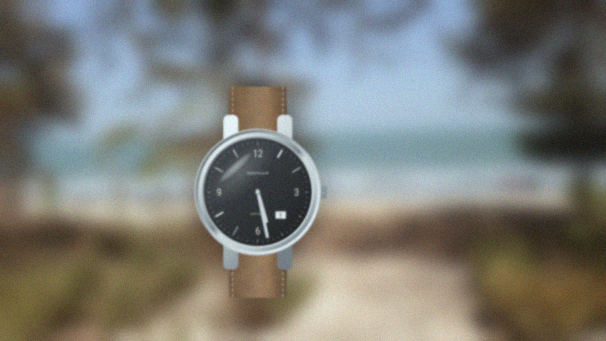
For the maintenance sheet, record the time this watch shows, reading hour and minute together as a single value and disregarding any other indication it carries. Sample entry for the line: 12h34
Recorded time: 5h28
